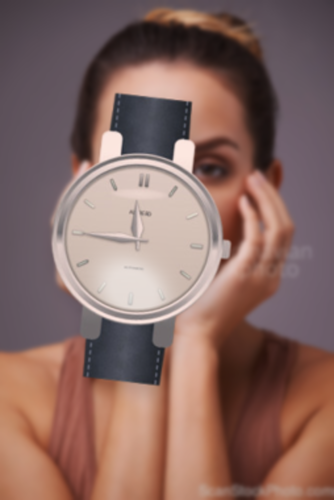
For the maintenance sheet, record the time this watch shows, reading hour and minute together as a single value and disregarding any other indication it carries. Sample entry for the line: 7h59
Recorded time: 11h45
